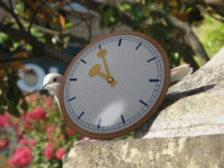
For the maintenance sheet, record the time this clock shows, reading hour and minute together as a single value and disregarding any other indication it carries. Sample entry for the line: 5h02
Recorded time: 9h55
